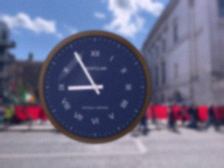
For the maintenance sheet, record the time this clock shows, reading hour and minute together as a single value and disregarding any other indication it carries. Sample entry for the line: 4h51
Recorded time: 8h55
